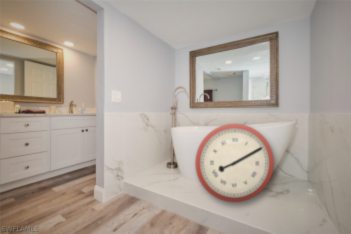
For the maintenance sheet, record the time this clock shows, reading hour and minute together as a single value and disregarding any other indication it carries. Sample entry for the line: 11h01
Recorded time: 8h10
